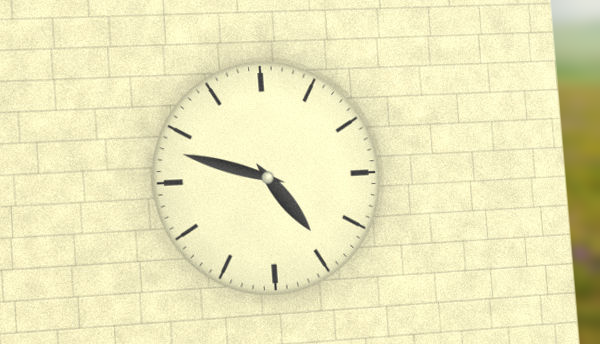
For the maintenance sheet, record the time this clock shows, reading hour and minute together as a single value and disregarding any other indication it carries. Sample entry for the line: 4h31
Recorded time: 4h48
